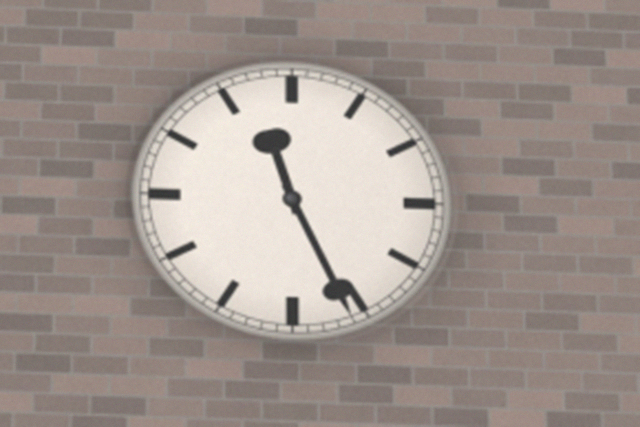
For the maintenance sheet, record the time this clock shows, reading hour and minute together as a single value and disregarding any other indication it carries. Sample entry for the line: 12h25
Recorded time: 11h26
